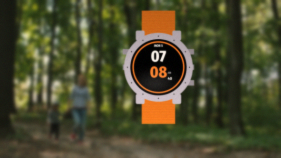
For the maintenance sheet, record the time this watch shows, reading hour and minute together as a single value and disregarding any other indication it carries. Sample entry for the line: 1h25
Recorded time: 7h08
